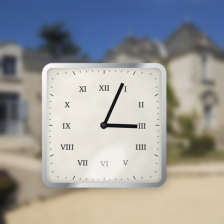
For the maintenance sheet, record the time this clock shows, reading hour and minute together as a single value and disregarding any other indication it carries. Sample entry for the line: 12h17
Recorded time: 3h04
